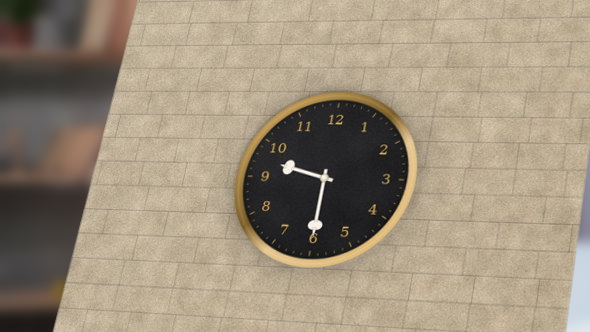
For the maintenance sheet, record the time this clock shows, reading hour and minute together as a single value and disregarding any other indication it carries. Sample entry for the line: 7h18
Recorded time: 9h30
